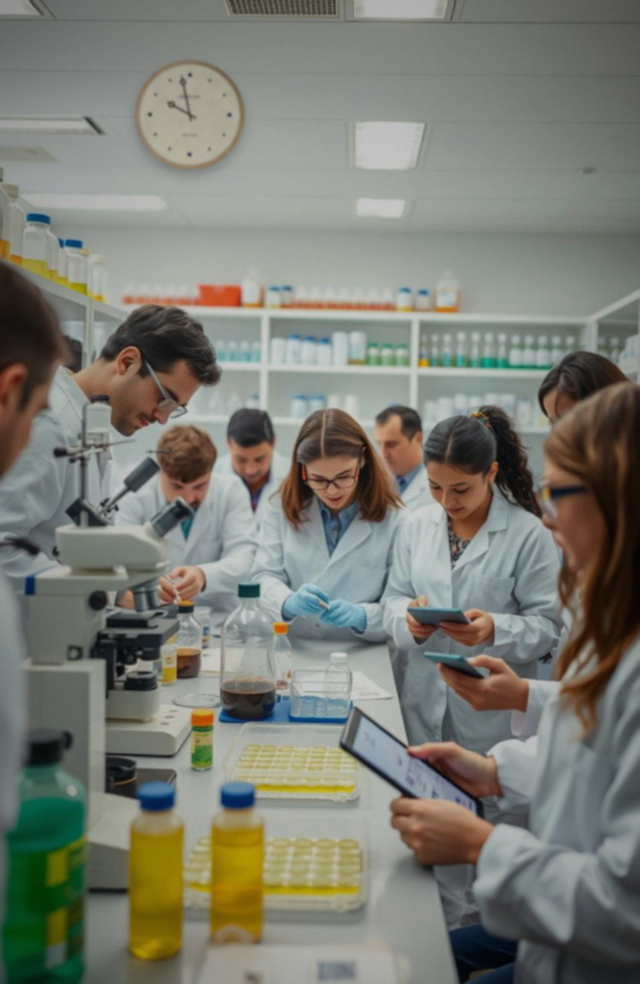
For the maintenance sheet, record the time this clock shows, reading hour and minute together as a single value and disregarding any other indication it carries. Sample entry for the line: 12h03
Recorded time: 9h58
